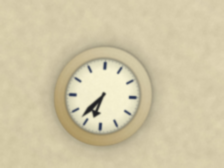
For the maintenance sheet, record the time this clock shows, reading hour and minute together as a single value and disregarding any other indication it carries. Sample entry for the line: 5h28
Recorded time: 6h37
